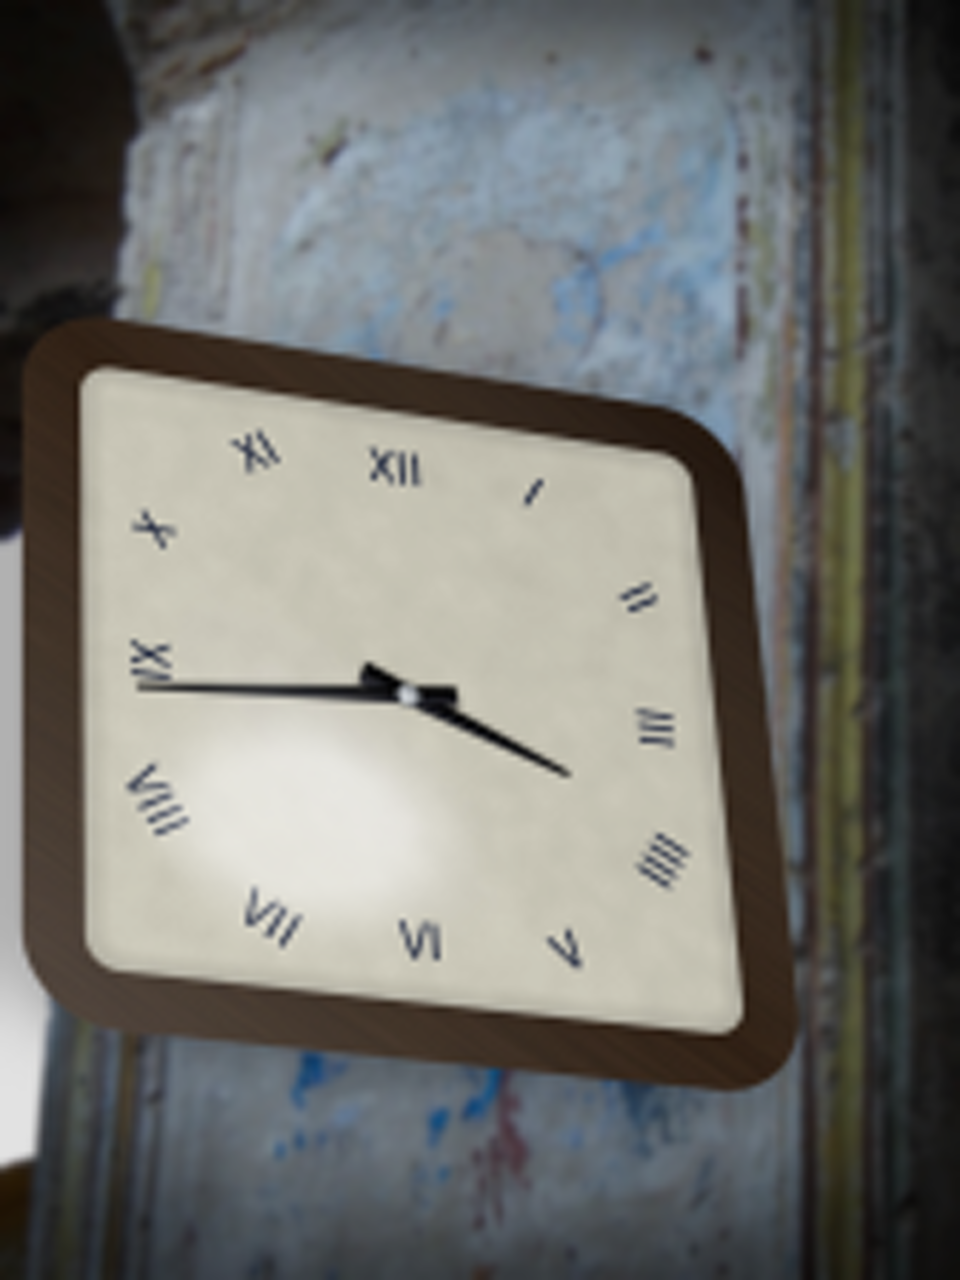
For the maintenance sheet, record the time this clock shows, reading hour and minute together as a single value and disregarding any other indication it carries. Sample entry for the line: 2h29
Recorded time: 3h44
